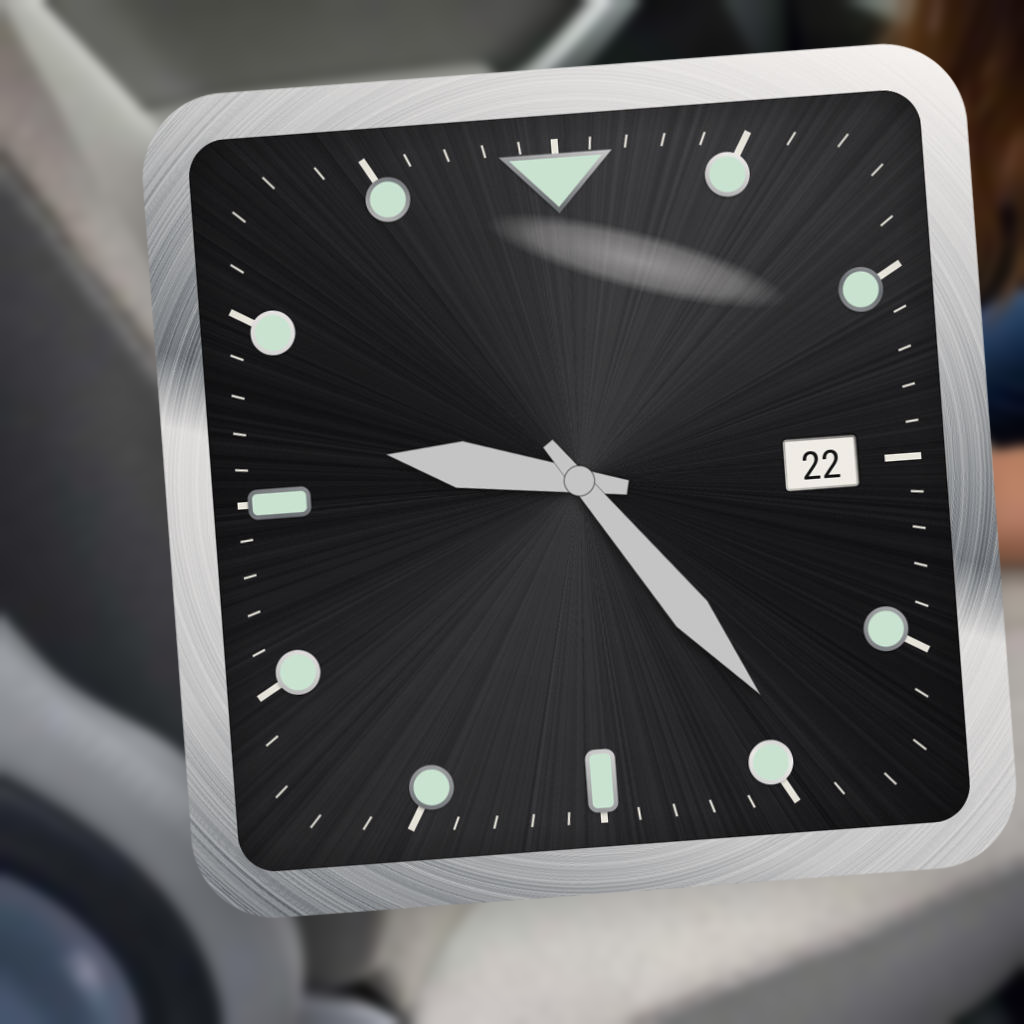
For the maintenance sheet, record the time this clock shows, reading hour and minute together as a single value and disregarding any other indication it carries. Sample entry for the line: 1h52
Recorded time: 9h24
